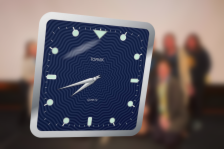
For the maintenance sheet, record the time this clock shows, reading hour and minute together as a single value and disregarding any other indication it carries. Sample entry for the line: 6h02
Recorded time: 7h42
